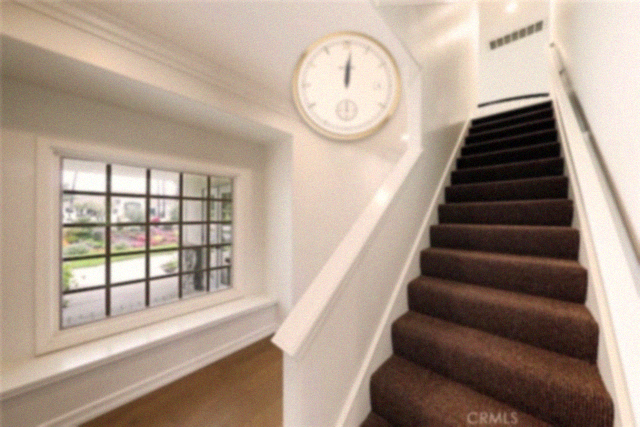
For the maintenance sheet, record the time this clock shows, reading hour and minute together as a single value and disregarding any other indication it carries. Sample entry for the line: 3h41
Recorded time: 12h01
